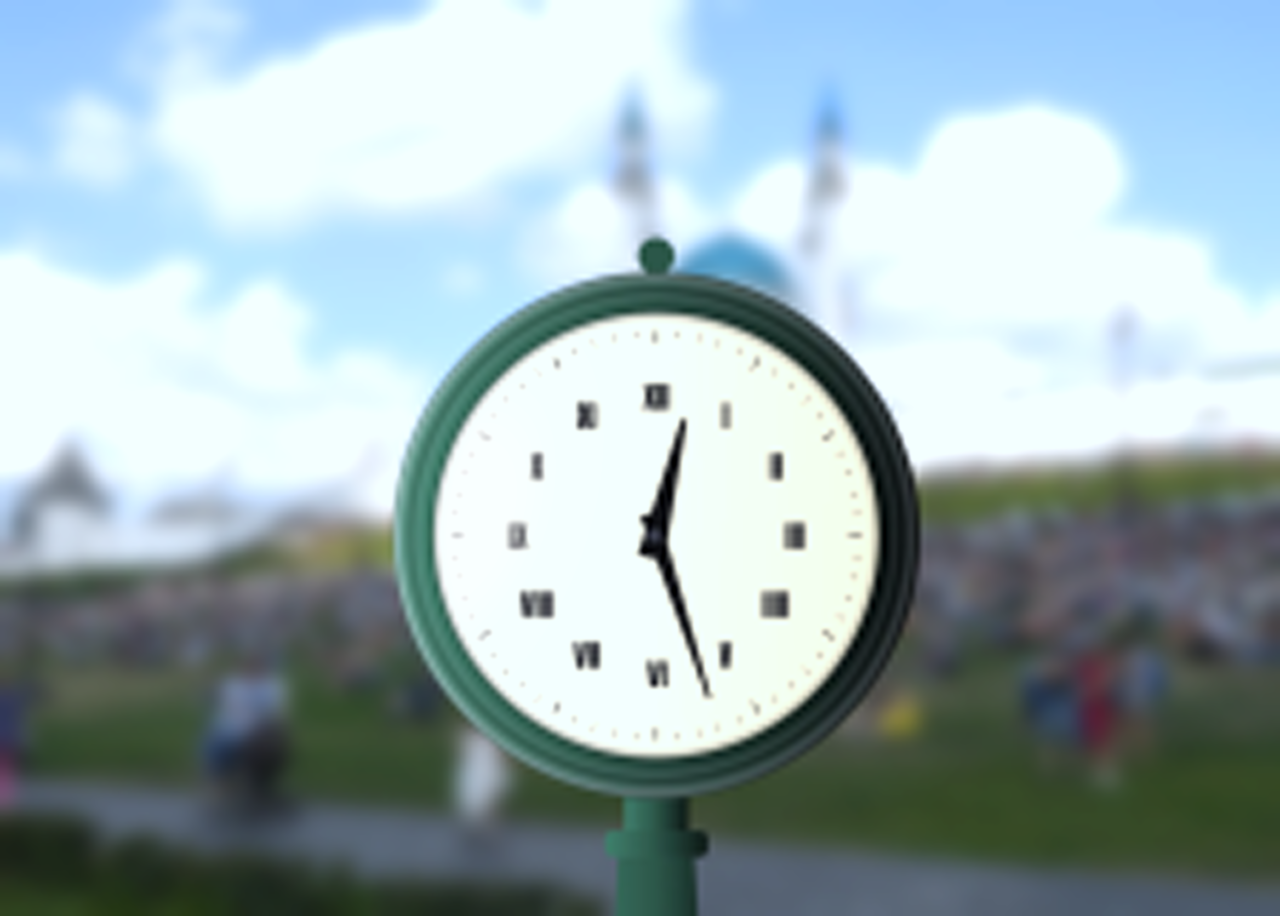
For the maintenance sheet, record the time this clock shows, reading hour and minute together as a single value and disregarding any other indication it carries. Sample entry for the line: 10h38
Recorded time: 12h27
